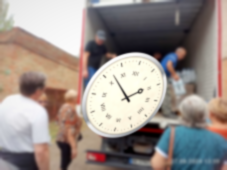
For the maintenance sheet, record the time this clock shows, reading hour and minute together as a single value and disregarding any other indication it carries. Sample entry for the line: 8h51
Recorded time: 1h52
